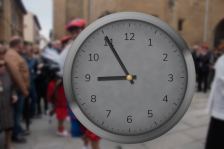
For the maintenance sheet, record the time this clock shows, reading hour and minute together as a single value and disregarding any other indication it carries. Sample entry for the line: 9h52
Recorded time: 8h55
